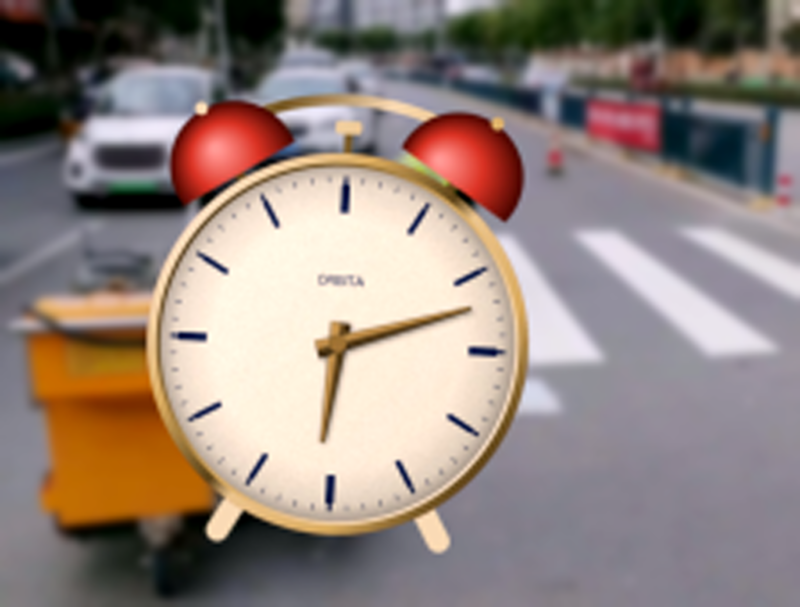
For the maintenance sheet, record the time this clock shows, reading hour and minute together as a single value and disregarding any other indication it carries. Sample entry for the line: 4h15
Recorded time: 6h12
